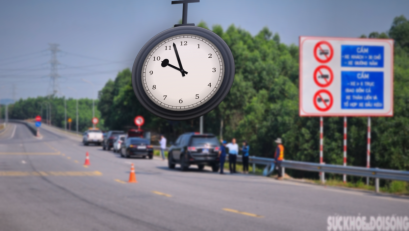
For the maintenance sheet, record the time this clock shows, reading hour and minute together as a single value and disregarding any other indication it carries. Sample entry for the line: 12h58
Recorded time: 9h57
